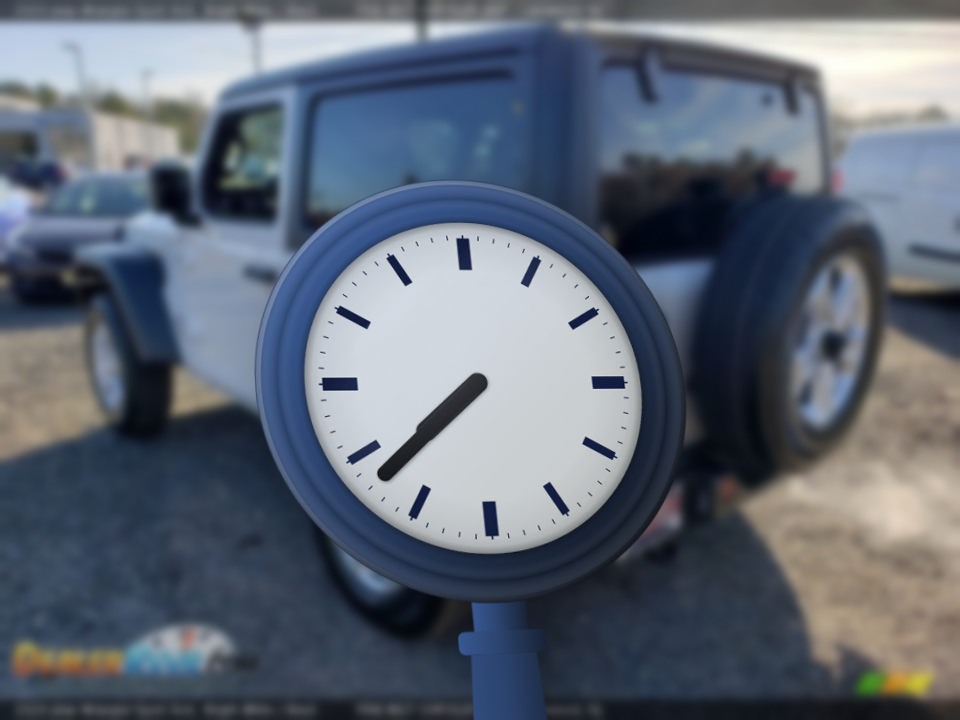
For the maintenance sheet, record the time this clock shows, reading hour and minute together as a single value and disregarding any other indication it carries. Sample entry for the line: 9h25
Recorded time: 7h38
